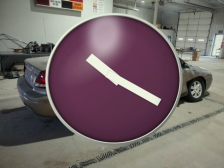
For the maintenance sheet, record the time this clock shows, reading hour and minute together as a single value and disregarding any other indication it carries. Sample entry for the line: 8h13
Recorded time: 10h20
